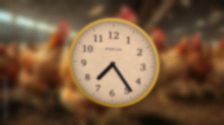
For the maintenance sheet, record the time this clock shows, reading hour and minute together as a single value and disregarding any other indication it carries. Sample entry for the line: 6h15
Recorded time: 7h24
